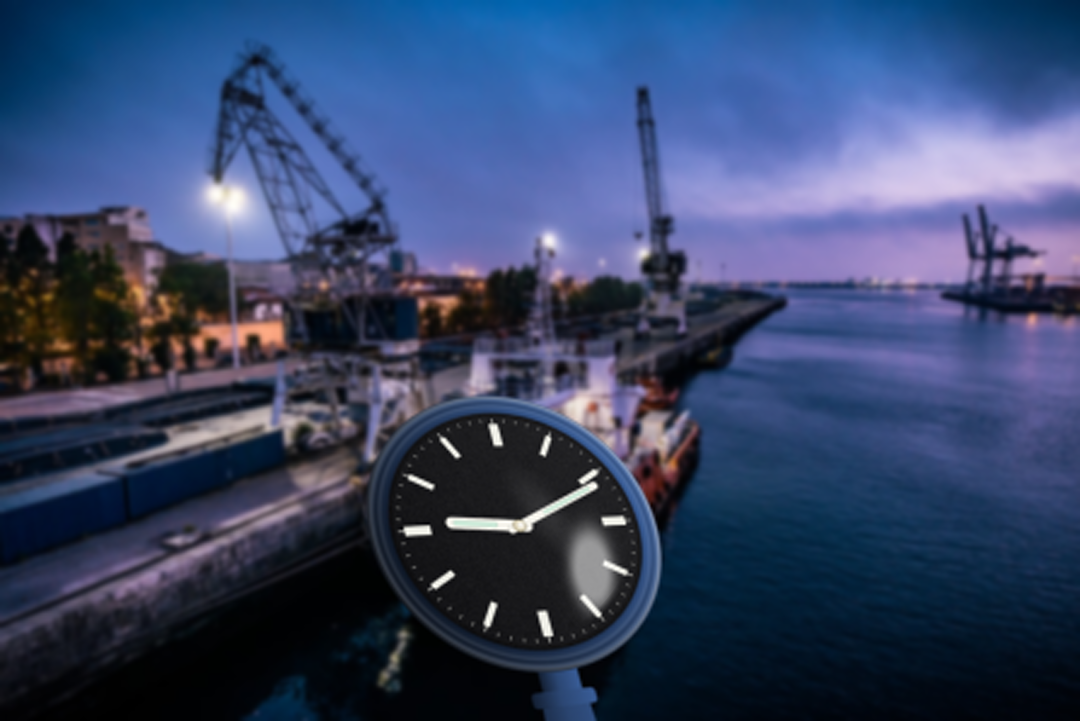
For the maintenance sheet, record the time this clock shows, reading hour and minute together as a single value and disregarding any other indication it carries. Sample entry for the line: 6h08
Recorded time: 9h11
